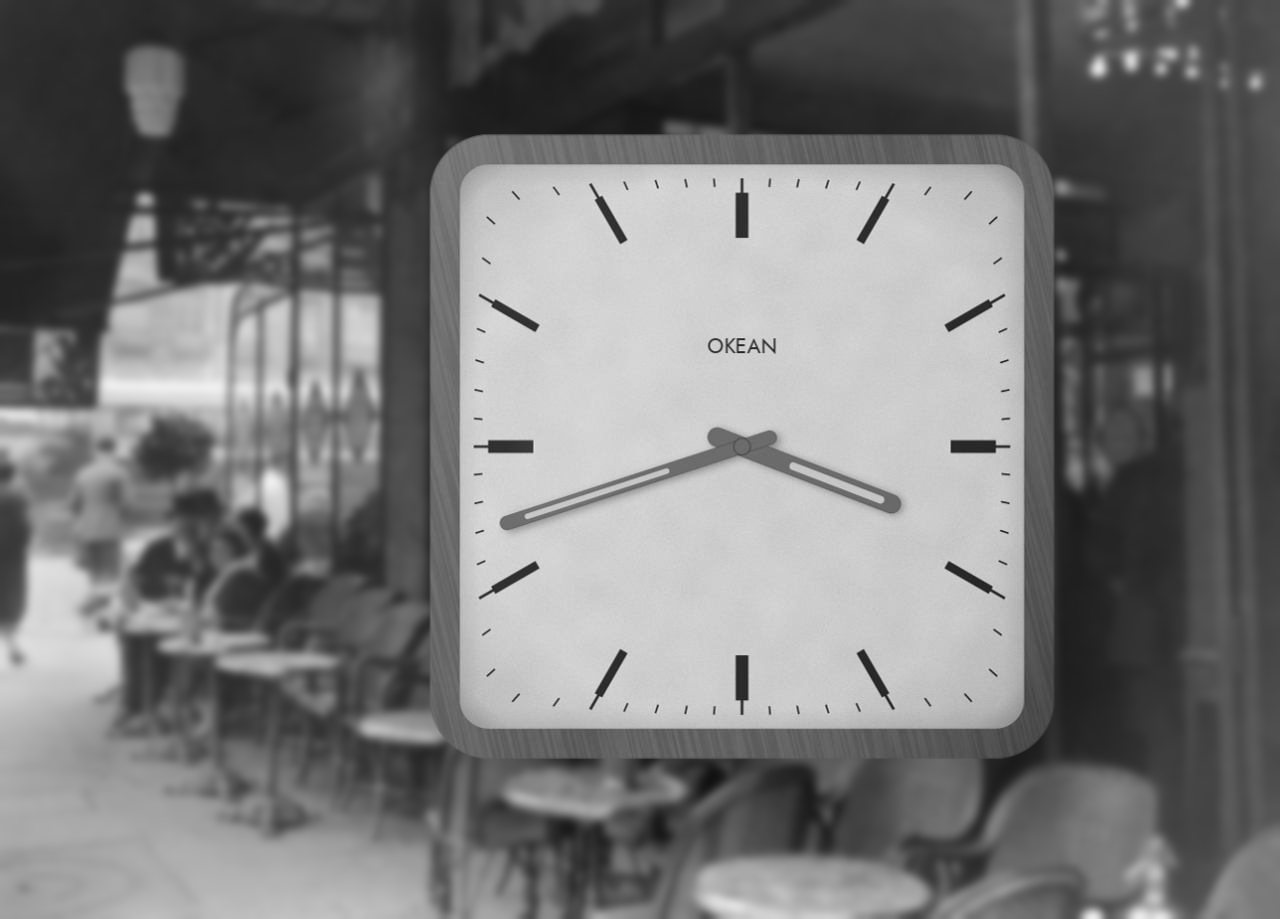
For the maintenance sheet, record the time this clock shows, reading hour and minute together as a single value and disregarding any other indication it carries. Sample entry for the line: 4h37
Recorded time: 3h42
